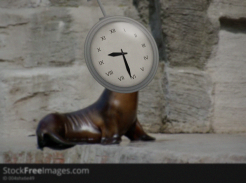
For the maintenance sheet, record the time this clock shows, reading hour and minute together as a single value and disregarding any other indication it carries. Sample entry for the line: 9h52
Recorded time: 9h31
